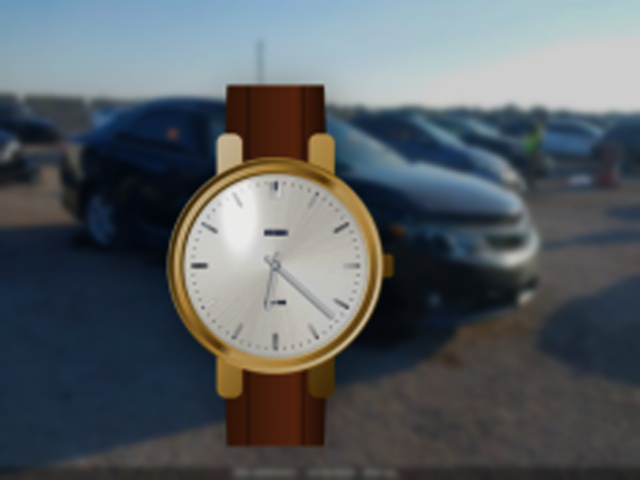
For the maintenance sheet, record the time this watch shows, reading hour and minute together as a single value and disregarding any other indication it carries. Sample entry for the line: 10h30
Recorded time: 6h22
